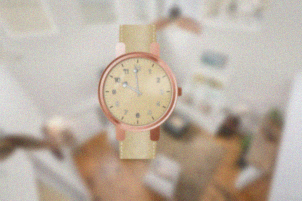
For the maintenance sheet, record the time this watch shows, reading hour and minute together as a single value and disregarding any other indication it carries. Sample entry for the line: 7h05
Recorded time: 9h59
